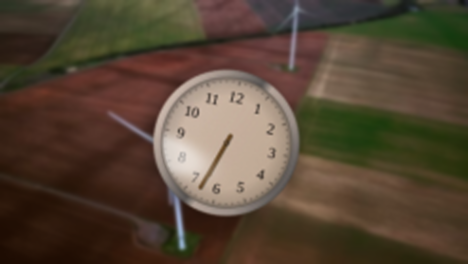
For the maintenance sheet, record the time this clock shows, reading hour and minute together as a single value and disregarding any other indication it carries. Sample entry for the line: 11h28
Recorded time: 6h33
